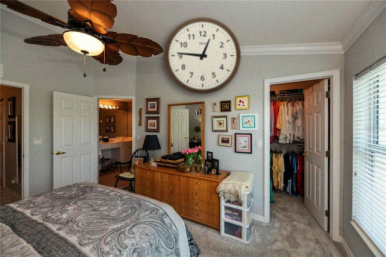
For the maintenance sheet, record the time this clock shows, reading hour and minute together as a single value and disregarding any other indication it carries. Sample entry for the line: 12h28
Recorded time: 12h46
